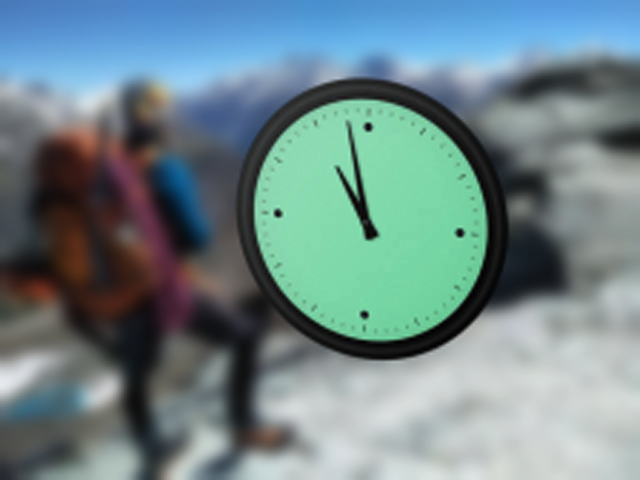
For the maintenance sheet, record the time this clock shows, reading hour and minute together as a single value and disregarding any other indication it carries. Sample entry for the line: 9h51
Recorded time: 10h58
